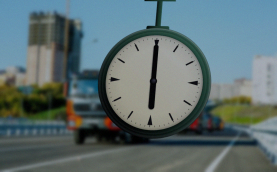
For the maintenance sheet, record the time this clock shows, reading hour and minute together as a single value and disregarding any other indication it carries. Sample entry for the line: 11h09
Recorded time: 6h00
